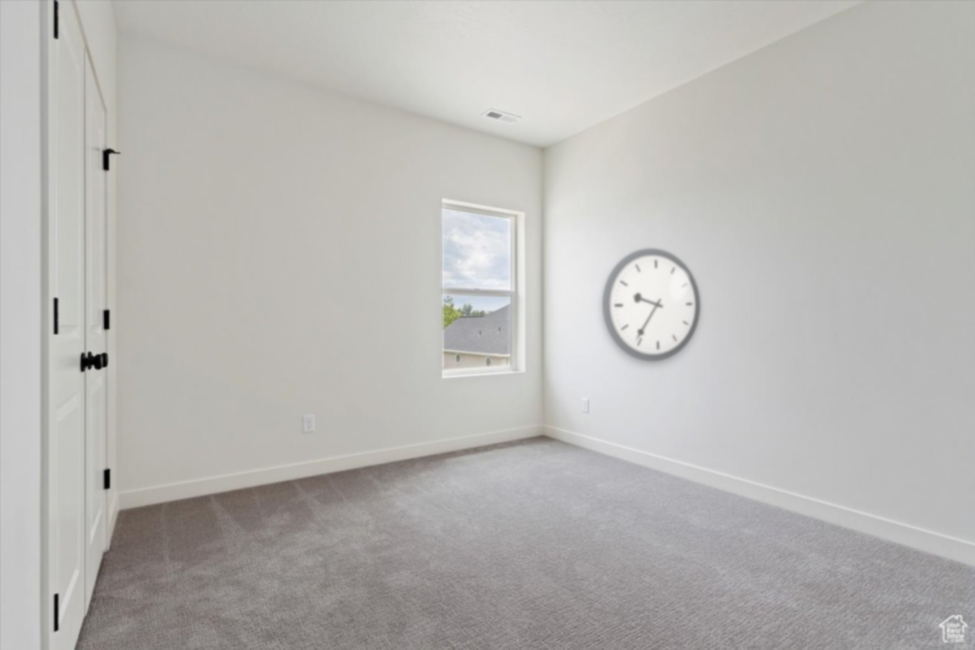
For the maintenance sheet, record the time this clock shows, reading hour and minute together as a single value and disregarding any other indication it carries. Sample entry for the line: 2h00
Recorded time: 9h36
